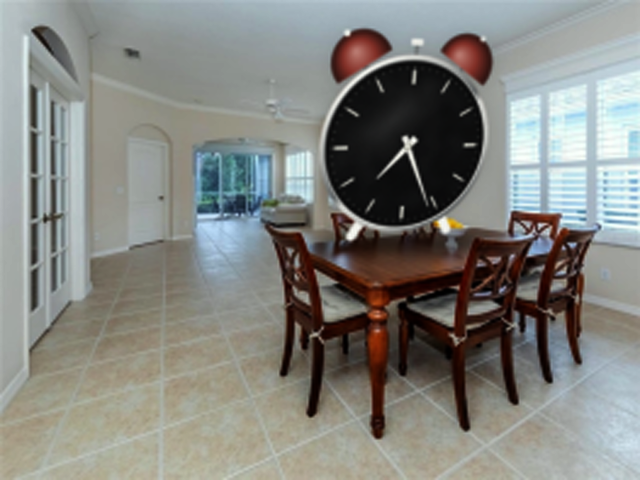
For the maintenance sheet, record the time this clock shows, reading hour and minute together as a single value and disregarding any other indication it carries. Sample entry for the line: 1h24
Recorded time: 7h26
